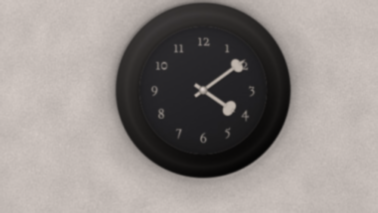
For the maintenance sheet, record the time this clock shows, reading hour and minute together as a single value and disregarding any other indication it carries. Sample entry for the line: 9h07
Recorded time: 4h09
